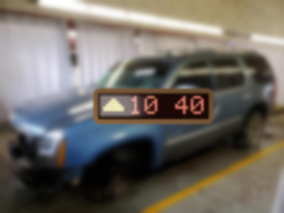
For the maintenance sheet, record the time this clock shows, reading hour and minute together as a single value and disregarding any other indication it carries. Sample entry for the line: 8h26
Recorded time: 10h40
